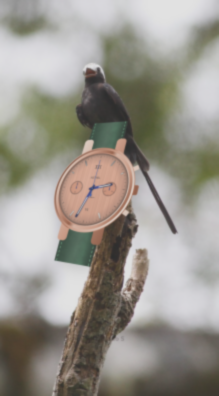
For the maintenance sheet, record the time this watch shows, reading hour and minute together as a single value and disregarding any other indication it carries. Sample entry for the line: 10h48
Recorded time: 2h33
